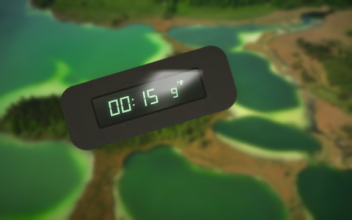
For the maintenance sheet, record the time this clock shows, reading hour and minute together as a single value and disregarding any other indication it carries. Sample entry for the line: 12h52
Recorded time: 0h15
